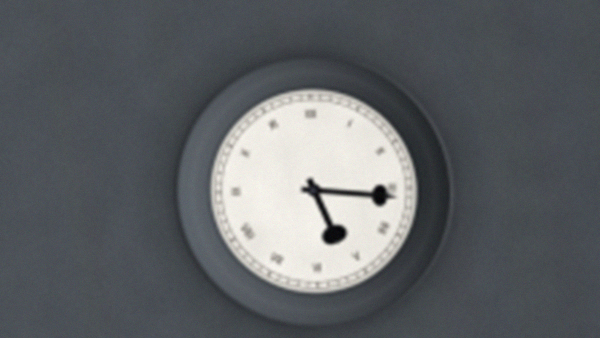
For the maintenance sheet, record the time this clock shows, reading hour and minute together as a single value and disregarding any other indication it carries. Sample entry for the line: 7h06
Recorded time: 5h16
